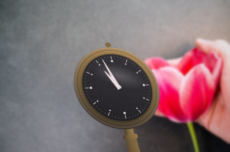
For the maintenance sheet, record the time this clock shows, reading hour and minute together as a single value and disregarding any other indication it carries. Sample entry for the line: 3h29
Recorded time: 10h57
